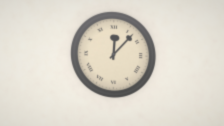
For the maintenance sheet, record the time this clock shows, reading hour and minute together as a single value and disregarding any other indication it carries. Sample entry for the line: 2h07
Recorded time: 12h07
